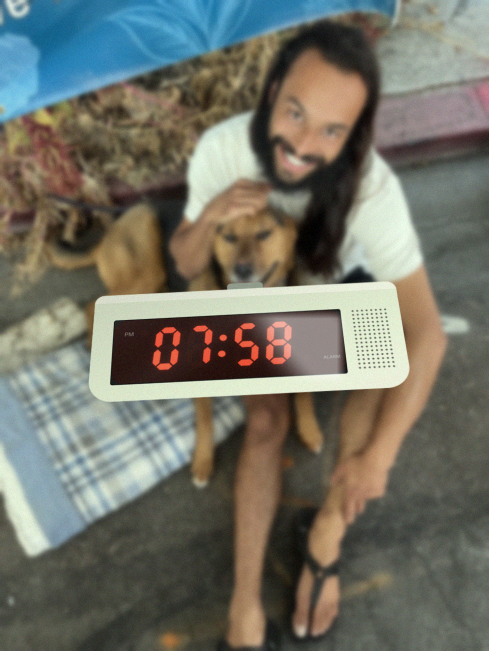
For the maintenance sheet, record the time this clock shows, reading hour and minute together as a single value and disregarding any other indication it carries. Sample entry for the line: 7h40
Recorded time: 7h58
